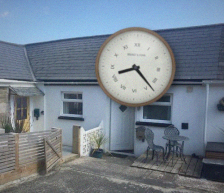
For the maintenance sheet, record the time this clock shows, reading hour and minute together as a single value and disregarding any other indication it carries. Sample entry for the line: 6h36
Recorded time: 8h23
